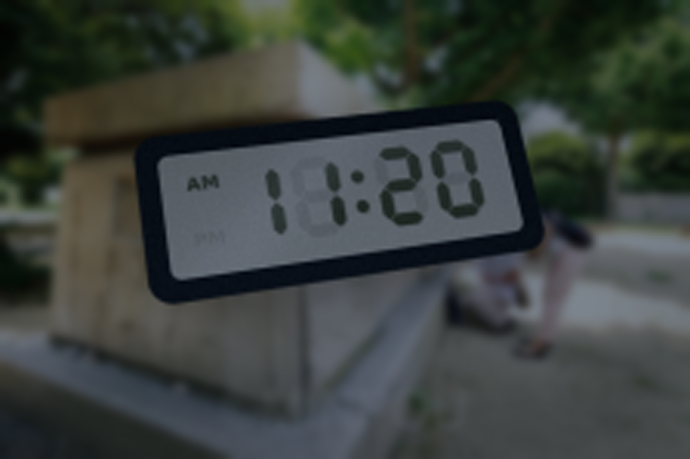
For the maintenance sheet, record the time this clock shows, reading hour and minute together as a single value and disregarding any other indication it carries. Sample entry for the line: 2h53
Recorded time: 11h20
